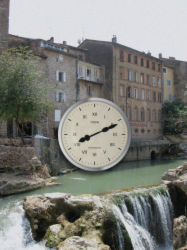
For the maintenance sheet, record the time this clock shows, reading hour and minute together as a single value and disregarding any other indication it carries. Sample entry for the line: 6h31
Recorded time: 8h11
